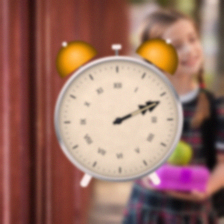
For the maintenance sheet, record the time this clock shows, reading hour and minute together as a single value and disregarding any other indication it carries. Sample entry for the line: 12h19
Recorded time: 2h11
